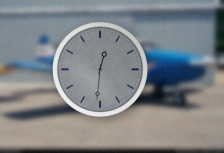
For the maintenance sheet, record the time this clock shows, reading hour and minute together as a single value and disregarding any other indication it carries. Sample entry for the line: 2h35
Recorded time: 12h31
